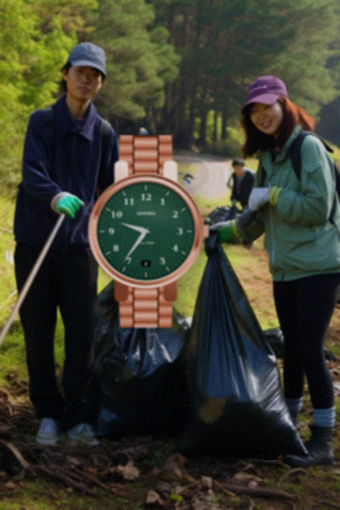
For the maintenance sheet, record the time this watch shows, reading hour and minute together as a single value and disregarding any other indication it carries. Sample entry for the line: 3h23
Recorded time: 9h36
